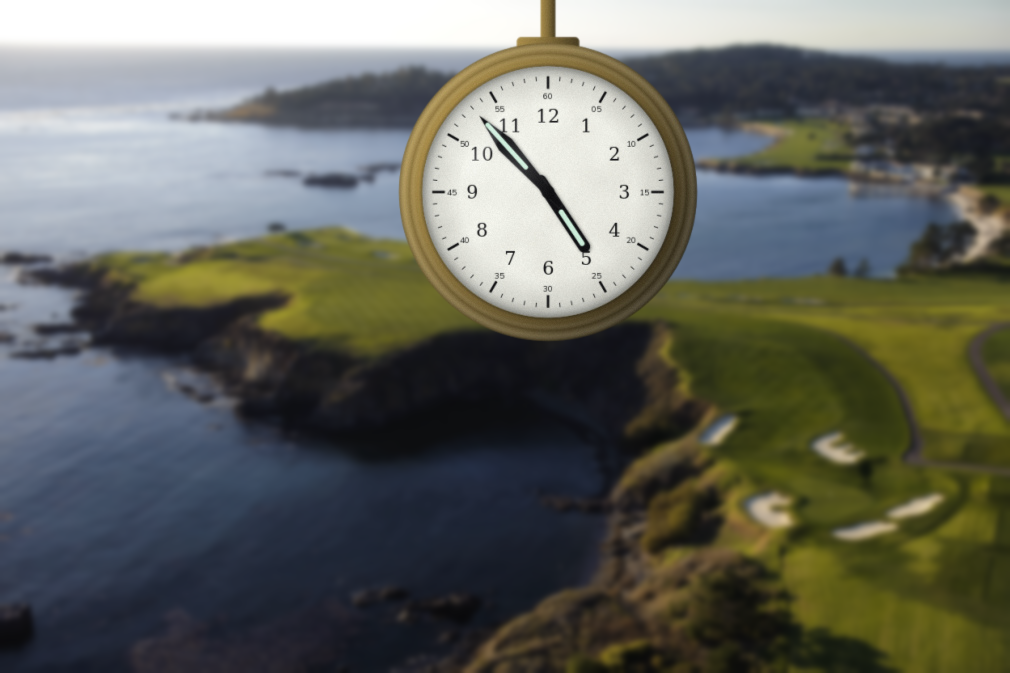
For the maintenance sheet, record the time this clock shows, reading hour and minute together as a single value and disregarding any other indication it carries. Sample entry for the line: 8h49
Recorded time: 4h53
